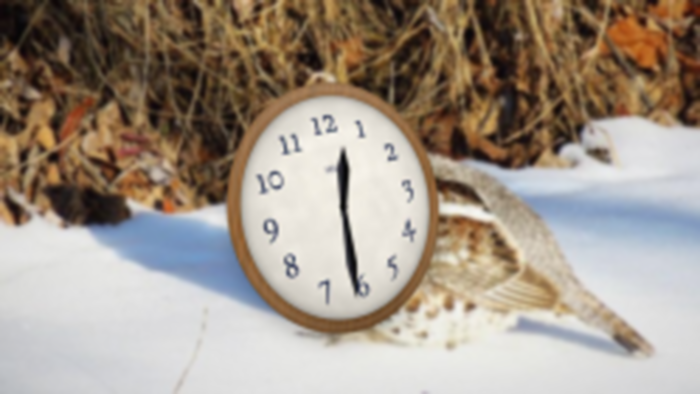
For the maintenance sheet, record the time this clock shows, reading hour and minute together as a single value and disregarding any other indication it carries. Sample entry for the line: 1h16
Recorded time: 12h31
